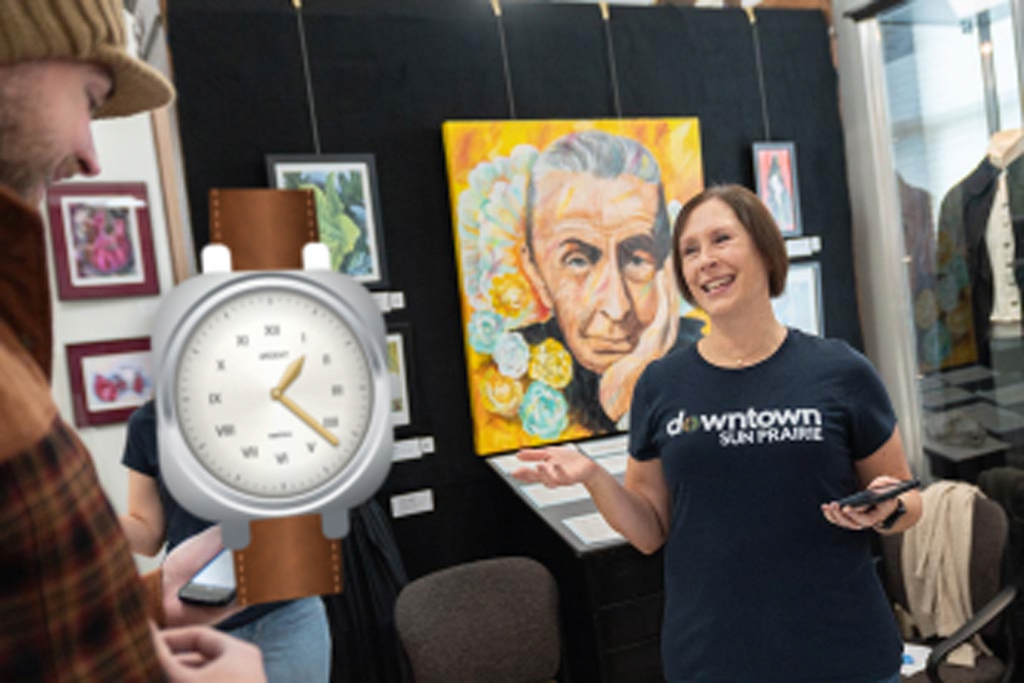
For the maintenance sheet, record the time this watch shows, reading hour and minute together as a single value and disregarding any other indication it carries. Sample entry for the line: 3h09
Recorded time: 1h22
